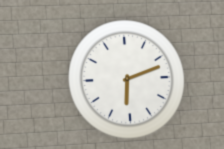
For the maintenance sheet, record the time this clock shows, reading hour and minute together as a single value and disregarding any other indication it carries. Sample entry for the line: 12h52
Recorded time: 6h12
